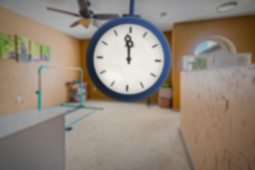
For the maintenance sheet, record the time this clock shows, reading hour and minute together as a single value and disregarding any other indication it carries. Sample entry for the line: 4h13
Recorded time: 11h59
